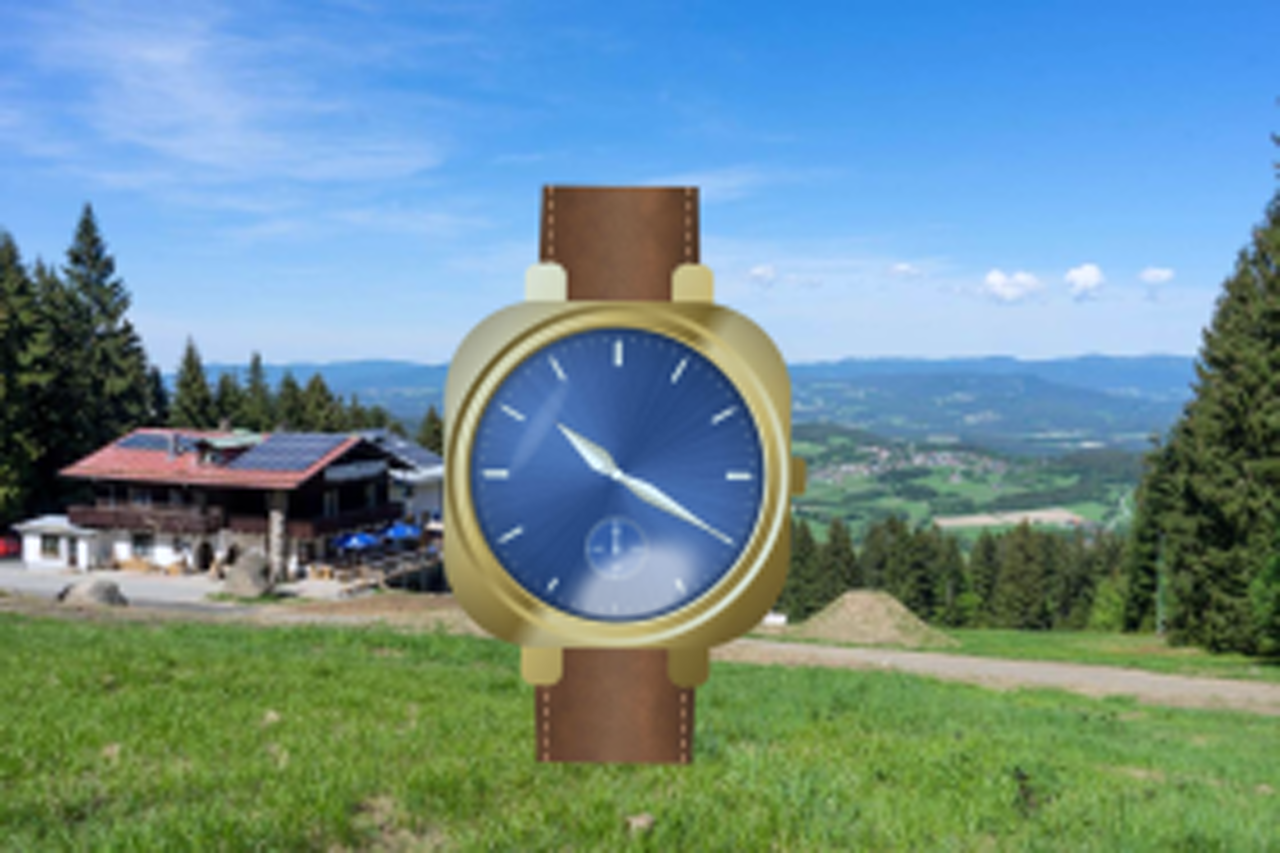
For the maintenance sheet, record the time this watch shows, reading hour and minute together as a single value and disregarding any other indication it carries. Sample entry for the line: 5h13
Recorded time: 10h20
